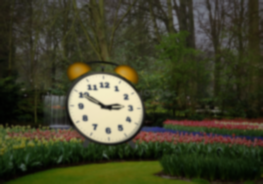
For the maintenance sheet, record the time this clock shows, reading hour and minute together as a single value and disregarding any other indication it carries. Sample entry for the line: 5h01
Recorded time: 2h50
